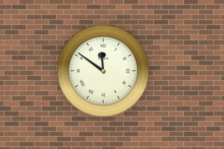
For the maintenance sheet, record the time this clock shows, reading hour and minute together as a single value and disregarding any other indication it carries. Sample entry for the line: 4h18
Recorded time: 11h51
